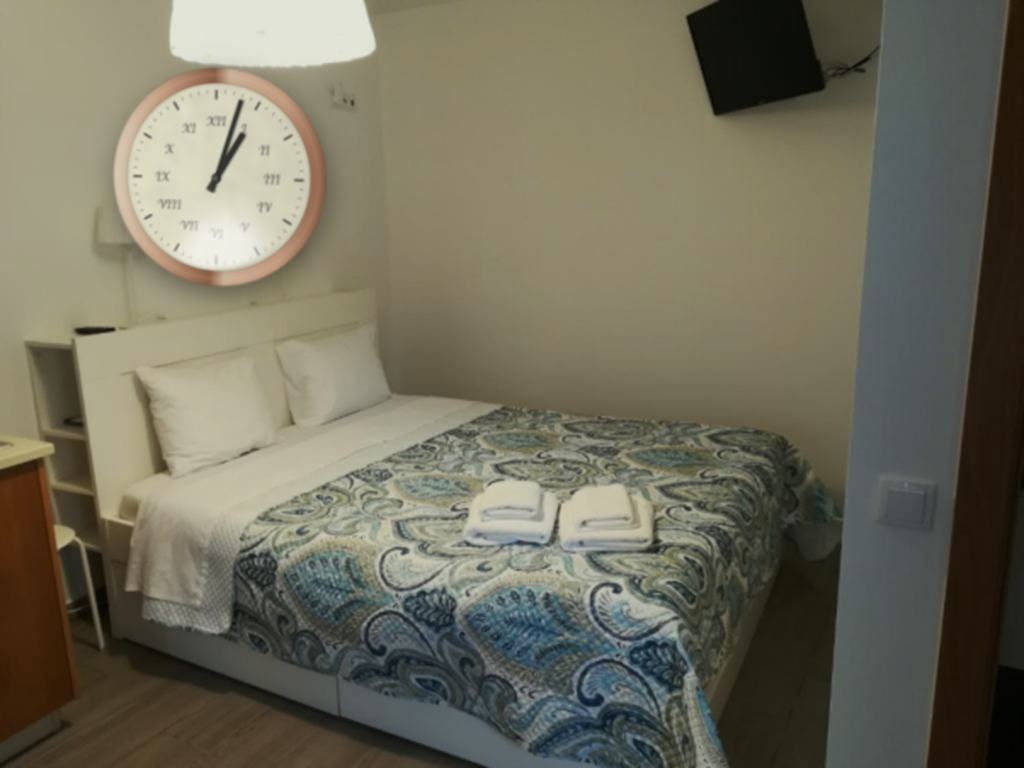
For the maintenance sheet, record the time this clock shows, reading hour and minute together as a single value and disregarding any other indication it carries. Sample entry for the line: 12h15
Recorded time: 1h03
